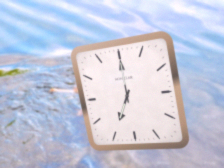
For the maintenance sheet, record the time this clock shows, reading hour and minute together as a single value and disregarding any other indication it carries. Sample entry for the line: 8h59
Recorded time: 7h00
